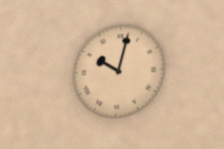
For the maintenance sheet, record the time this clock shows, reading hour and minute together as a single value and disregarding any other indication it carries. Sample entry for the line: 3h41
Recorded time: 10h02
